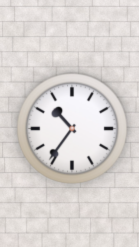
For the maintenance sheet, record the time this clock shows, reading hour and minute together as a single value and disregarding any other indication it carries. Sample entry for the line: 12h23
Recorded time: 10h36
